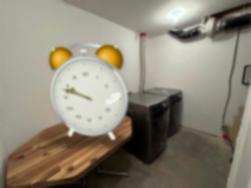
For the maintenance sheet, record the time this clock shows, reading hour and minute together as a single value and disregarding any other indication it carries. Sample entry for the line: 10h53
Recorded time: 9h48
